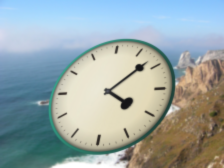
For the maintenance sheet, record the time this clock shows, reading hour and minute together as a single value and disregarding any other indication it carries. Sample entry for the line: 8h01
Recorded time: 4h08
